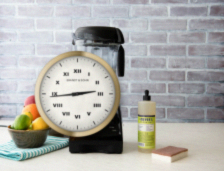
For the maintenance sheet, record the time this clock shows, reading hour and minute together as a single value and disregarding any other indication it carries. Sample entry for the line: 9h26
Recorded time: 2h44
